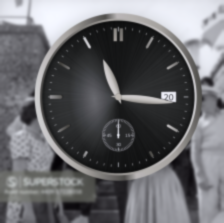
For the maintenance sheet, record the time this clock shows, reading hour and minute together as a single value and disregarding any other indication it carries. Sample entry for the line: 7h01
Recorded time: 11h16
